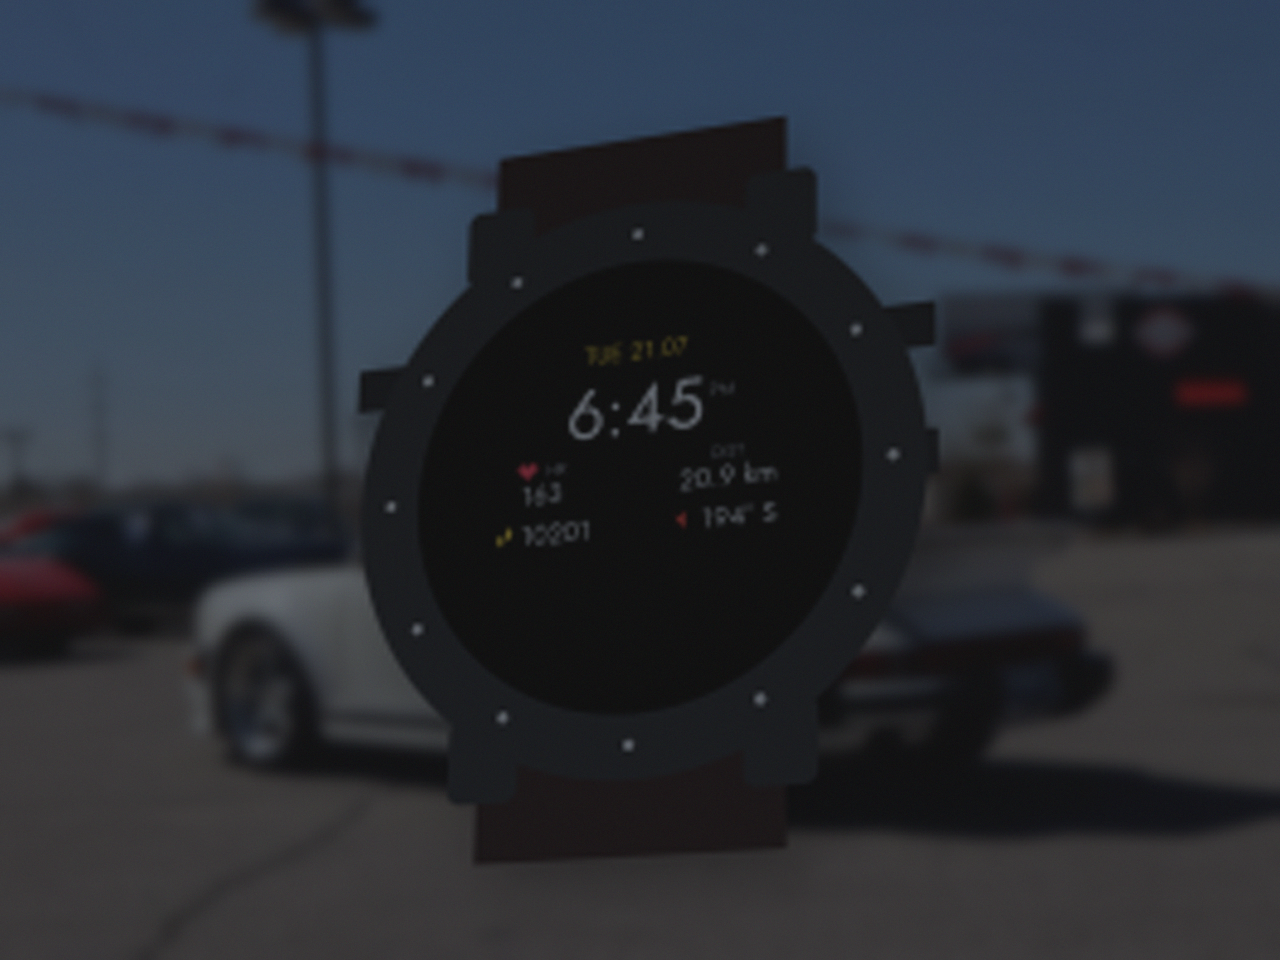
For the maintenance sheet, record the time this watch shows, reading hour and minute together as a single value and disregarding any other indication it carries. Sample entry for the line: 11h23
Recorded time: 6h45
